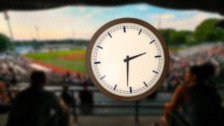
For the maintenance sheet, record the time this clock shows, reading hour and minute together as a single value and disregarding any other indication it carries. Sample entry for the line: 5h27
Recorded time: 2h31
